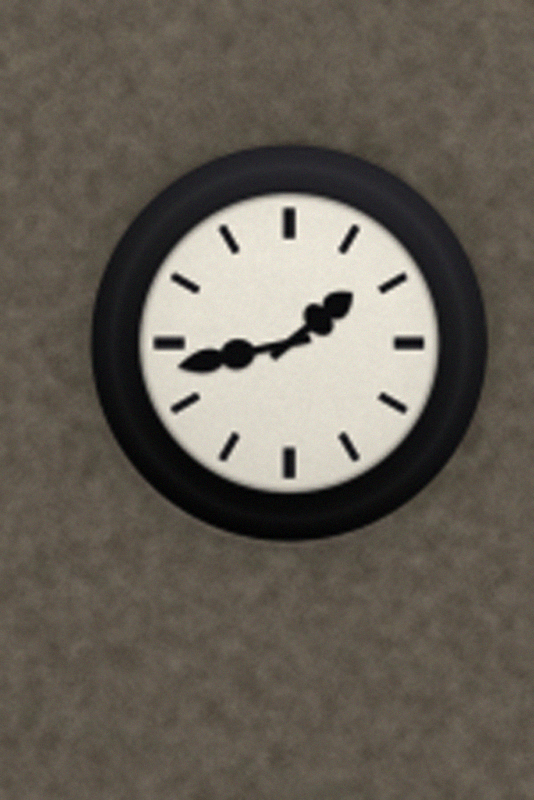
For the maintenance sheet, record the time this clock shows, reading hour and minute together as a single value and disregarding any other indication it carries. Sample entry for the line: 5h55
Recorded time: 1h43
